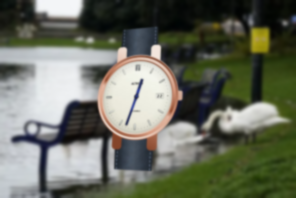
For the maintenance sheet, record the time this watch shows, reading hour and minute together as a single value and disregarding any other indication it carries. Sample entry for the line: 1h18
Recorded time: 12h33
